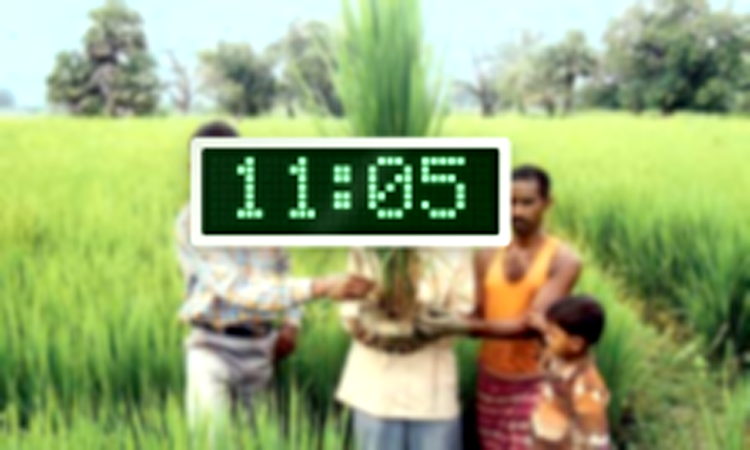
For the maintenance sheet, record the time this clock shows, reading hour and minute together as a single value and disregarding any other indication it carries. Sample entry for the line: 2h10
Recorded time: 11h05
